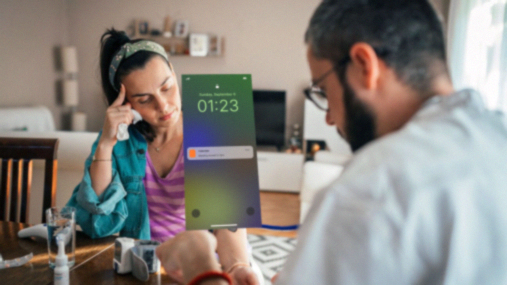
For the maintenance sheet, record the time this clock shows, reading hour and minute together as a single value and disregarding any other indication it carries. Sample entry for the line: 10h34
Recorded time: 1h23
